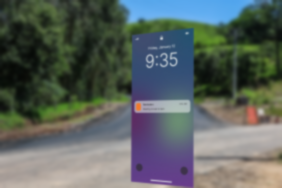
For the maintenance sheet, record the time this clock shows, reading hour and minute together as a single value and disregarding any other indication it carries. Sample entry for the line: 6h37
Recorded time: 9h35
